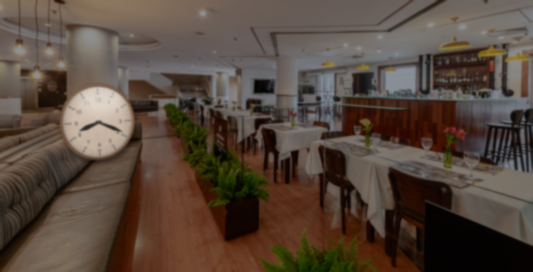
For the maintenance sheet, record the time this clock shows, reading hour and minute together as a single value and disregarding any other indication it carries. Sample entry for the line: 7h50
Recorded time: 8h19
